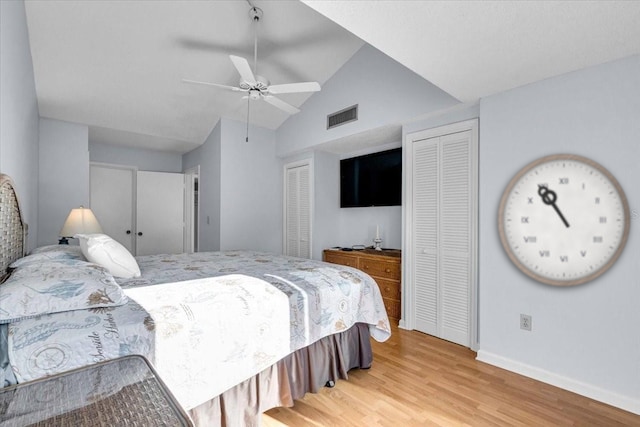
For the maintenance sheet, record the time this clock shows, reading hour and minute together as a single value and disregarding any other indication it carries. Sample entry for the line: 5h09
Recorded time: 10h54
